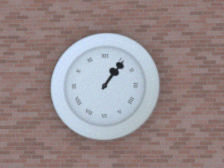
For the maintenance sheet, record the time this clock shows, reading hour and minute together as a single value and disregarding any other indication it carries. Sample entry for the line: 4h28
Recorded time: 1h06
